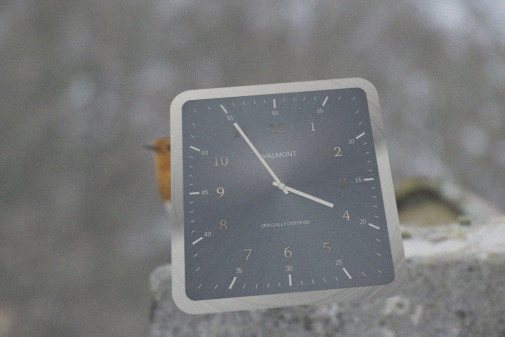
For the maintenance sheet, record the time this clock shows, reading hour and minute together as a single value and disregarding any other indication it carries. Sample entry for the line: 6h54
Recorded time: 3h55
